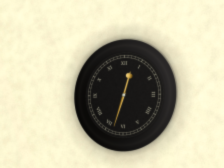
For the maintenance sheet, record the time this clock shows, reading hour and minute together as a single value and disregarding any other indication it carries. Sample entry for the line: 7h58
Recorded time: 12h33
